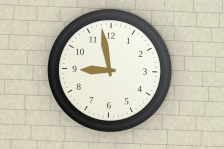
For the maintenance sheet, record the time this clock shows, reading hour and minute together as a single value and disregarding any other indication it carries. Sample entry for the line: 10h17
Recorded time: 8h58
